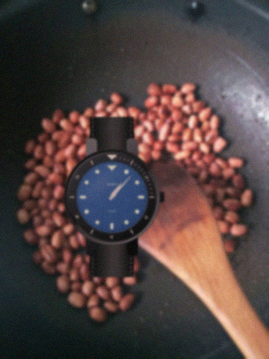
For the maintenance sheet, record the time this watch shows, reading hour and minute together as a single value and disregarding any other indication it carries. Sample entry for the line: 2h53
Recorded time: 1h07
